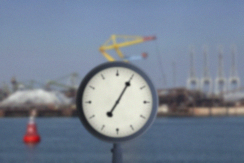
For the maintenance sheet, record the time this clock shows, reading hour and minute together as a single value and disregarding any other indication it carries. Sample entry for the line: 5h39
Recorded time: 7h05
